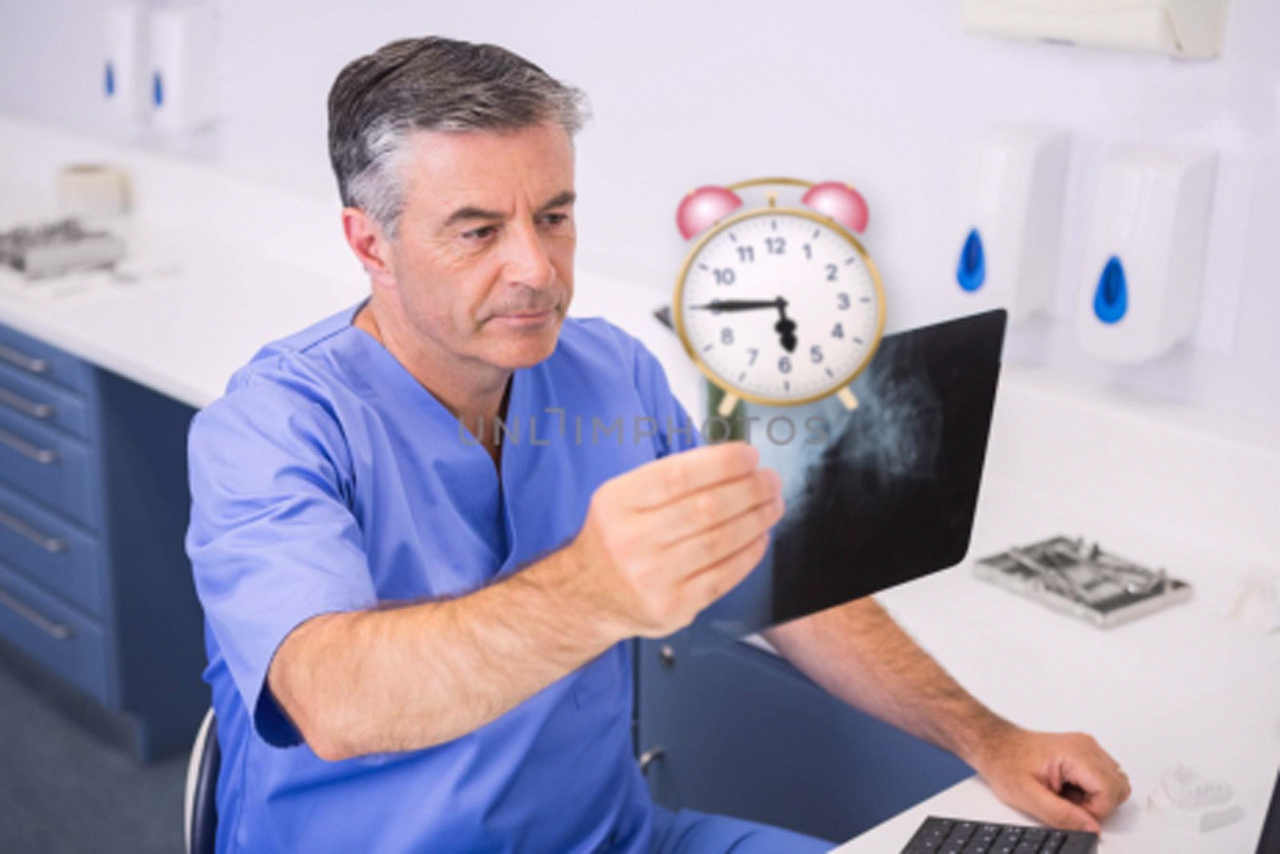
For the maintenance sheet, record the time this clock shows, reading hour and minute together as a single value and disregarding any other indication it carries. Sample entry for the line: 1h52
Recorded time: 5h45
